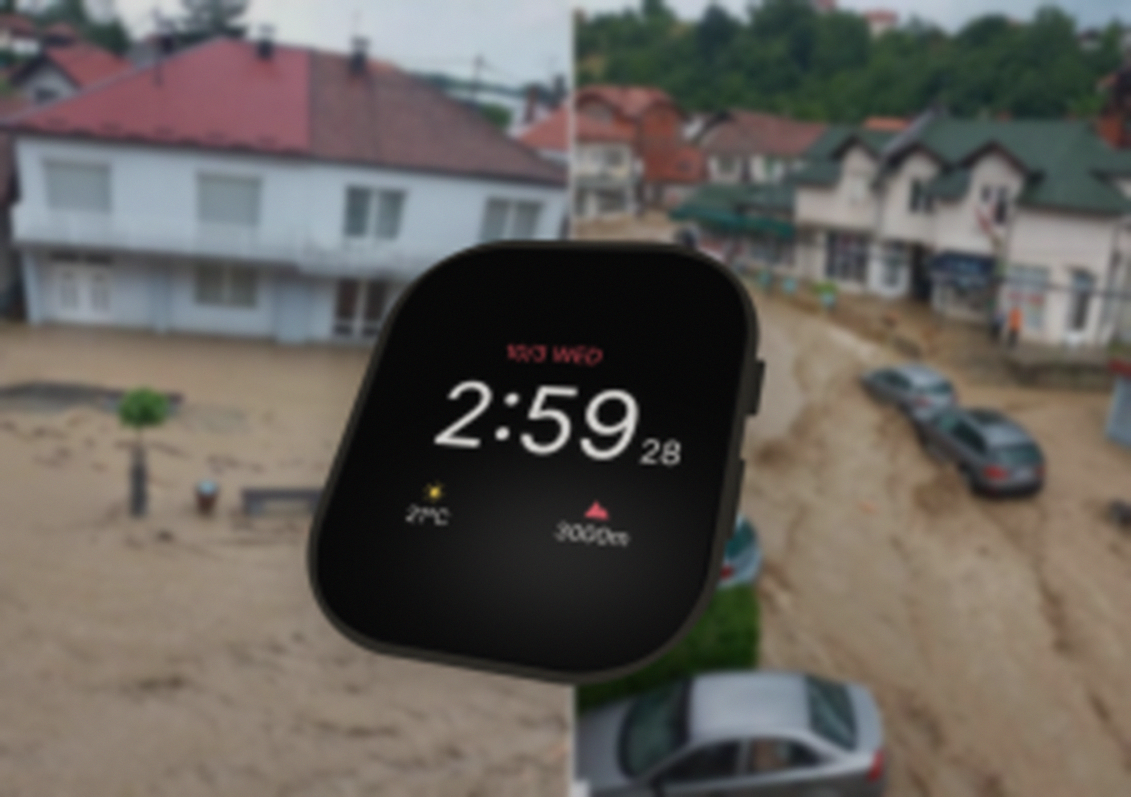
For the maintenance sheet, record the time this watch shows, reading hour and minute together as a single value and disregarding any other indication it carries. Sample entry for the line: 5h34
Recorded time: 2h59
